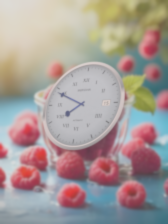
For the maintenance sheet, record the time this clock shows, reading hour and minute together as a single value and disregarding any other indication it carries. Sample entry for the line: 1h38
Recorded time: 7h49
